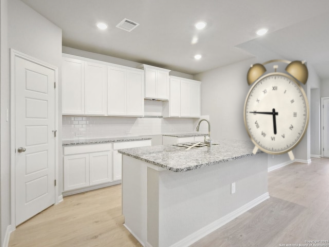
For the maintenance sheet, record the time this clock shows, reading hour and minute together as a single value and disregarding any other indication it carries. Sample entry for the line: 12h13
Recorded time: 5h45
